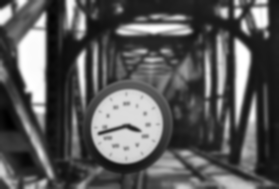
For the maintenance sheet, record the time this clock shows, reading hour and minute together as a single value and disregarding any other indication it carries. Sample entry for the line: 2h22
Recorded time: 3h43
